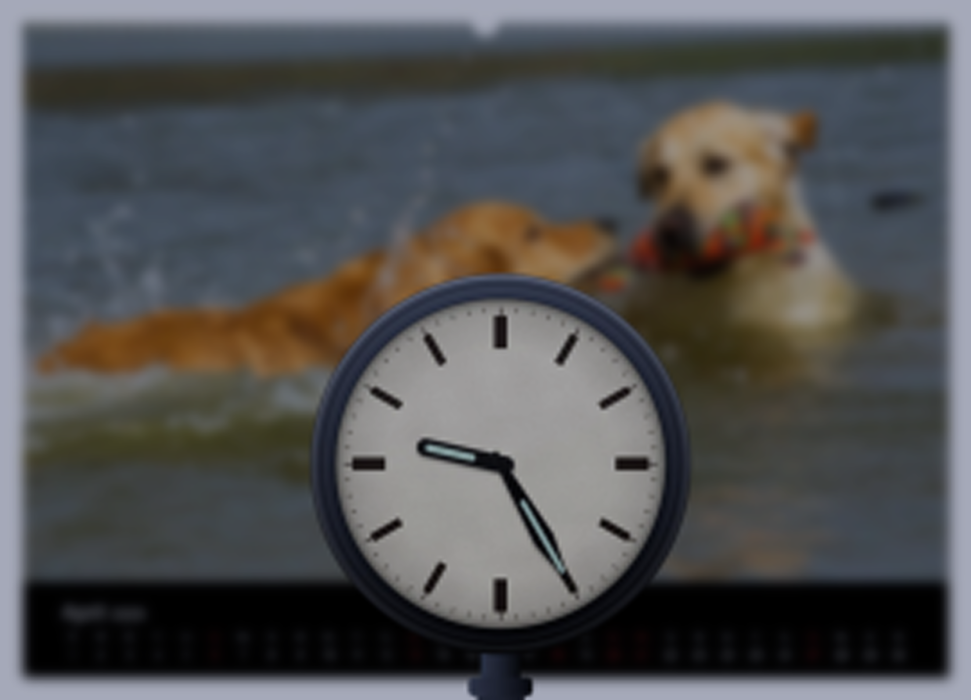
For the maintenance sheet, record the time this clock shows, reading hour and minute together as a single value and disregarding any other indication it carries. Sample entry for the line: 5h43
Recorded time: 9h25
